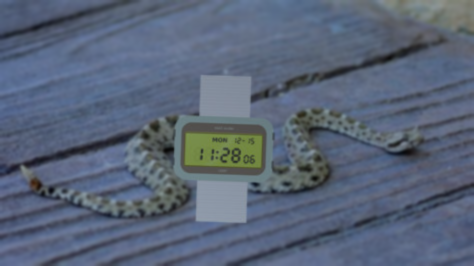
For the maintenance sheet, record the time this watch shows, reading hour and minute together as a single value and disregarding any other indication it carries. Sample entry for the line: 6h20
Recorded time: 11h28
